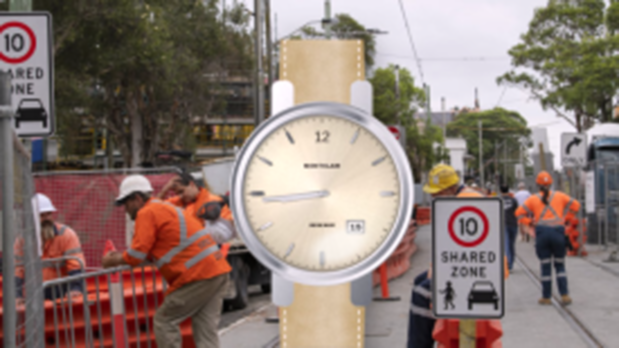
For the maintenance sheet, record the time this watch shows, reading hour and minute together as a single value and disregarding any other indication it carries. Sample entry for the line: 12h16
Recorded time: 8h44
